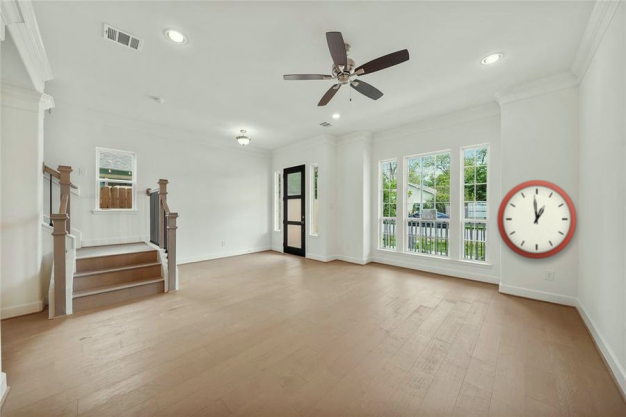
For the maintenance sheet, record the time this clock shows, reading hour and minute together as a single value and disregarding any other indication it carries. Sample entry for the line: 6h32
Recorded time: 12h59
